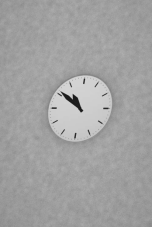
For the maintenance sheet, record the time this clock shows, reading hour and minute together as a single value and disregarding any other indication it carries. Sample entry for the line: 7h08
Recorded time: 10h51
